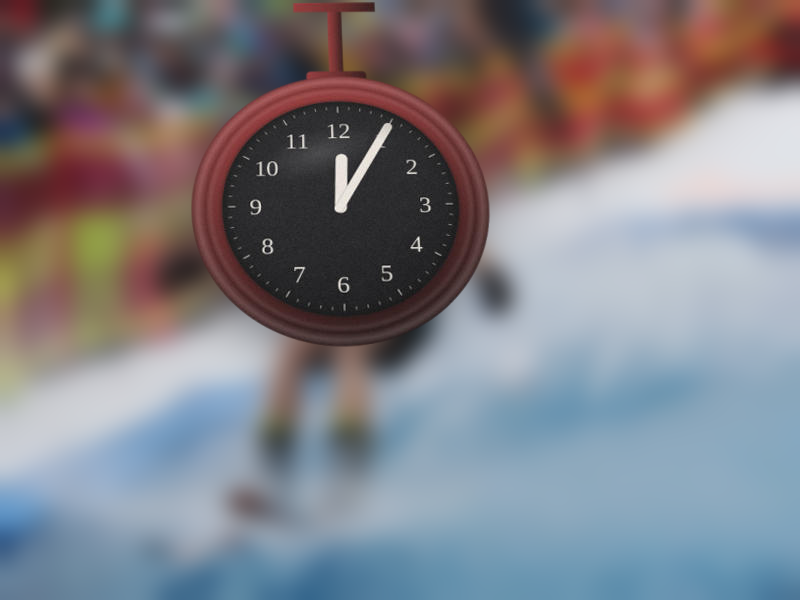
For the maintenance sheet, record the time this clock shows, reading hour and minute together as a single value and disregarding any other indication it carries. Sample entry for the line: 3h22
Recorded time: 12h05
